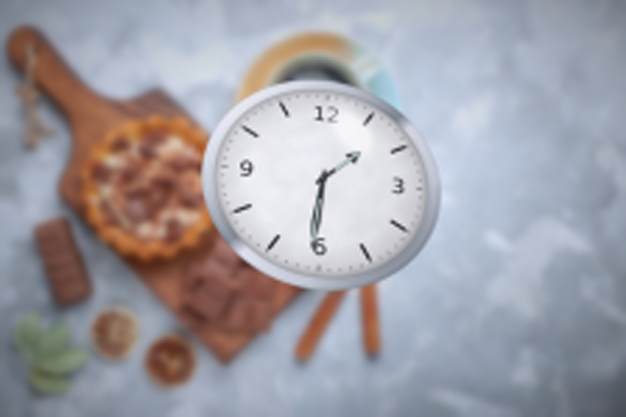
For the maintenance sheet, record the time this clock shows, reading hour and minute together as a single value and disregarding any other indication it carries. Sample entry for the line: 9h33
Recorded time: 1h31
